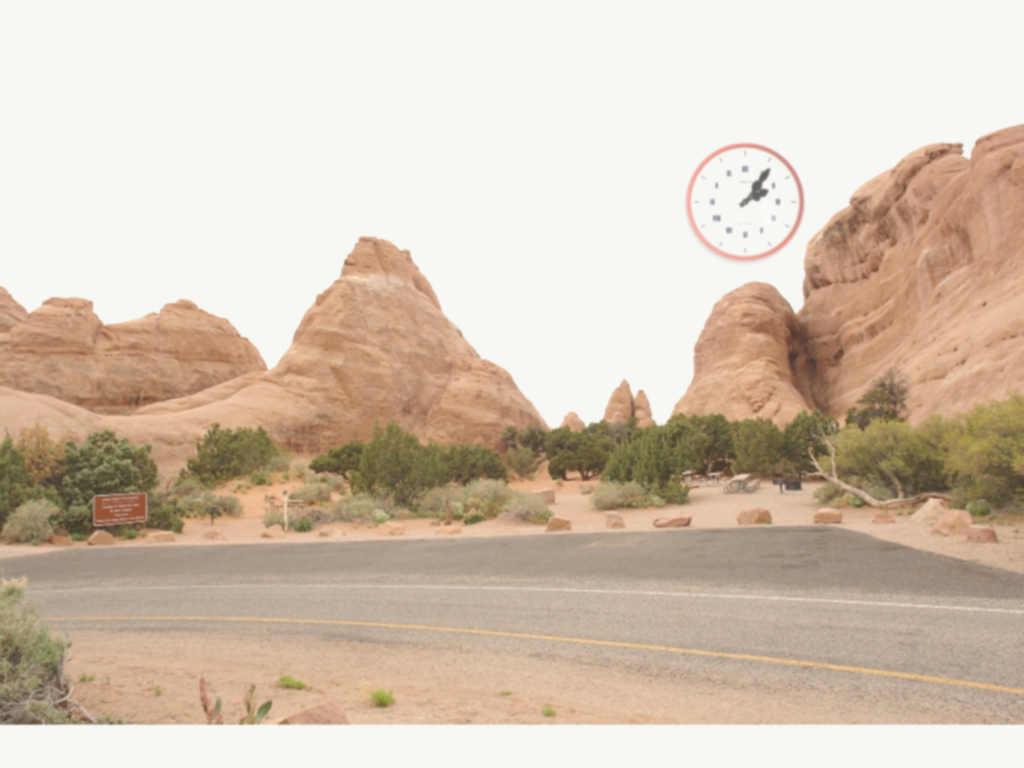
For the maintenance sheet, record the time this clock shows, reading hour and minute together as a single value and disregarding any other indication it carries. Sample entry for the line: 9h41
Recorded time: 2h06
